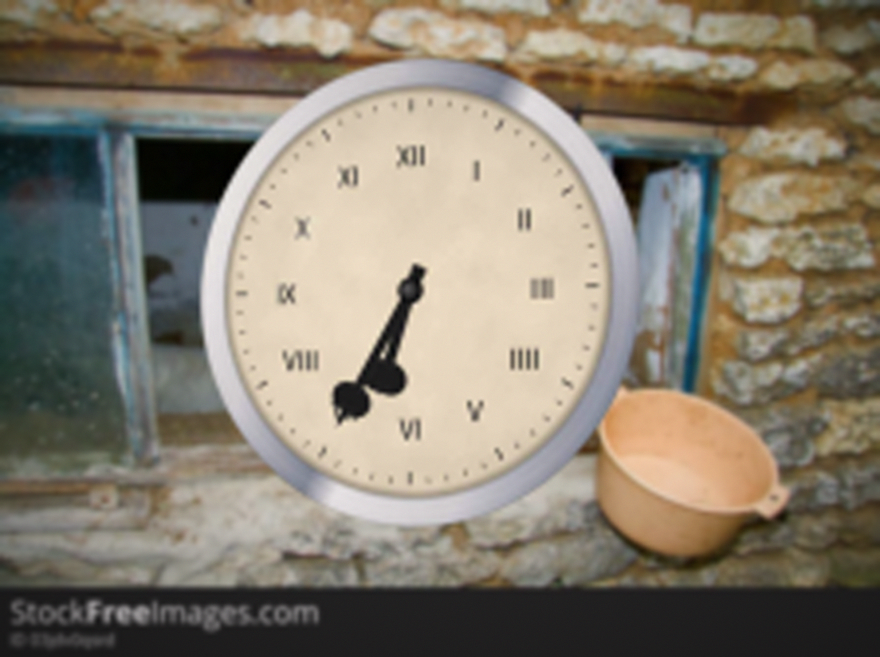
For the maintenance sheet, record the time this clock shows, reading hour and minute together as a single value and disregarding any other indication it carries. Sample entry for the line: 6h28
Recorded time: 6h35
